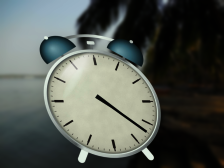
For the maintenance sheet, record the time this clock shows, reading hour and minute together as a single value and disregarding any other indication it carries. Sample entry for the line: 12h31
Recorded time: 4h22
